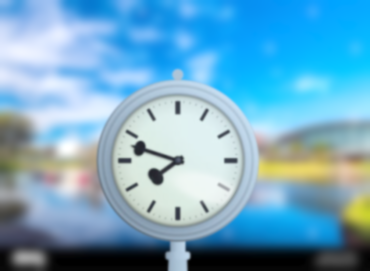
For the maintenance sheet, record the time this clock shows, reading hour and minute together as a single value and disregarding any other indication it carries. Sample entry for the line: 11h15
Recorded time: 7h48
